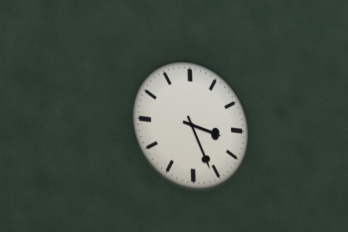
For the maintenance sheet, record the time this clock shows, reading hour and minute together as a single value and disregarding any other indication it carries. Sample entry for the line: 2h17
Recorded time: 3h26
